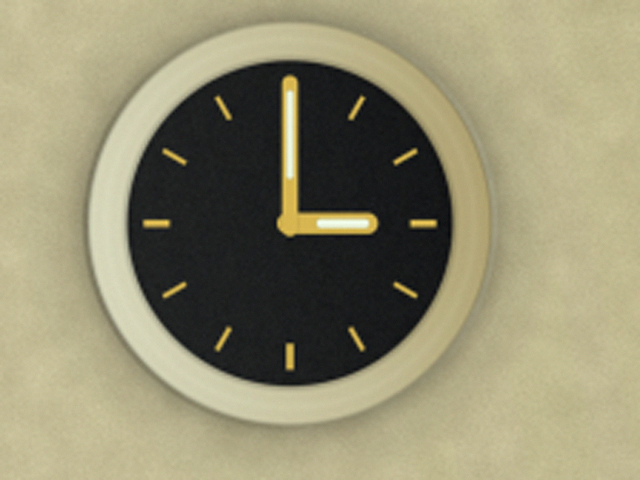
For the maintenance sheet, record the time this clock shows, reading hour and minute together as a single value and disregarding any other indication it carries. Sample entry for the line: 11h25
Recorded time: 3h00
